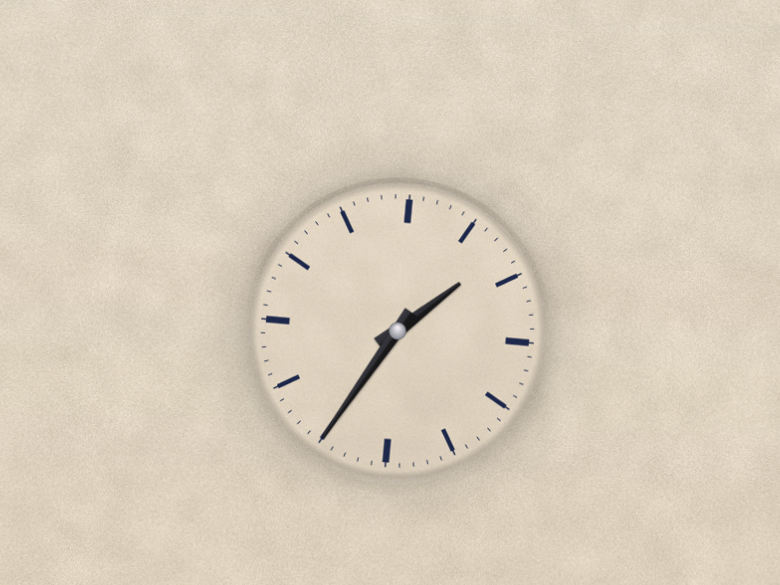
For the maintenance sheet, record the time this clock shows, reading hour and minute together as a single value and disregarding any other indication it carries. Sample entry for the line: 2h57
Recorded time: 1h35
